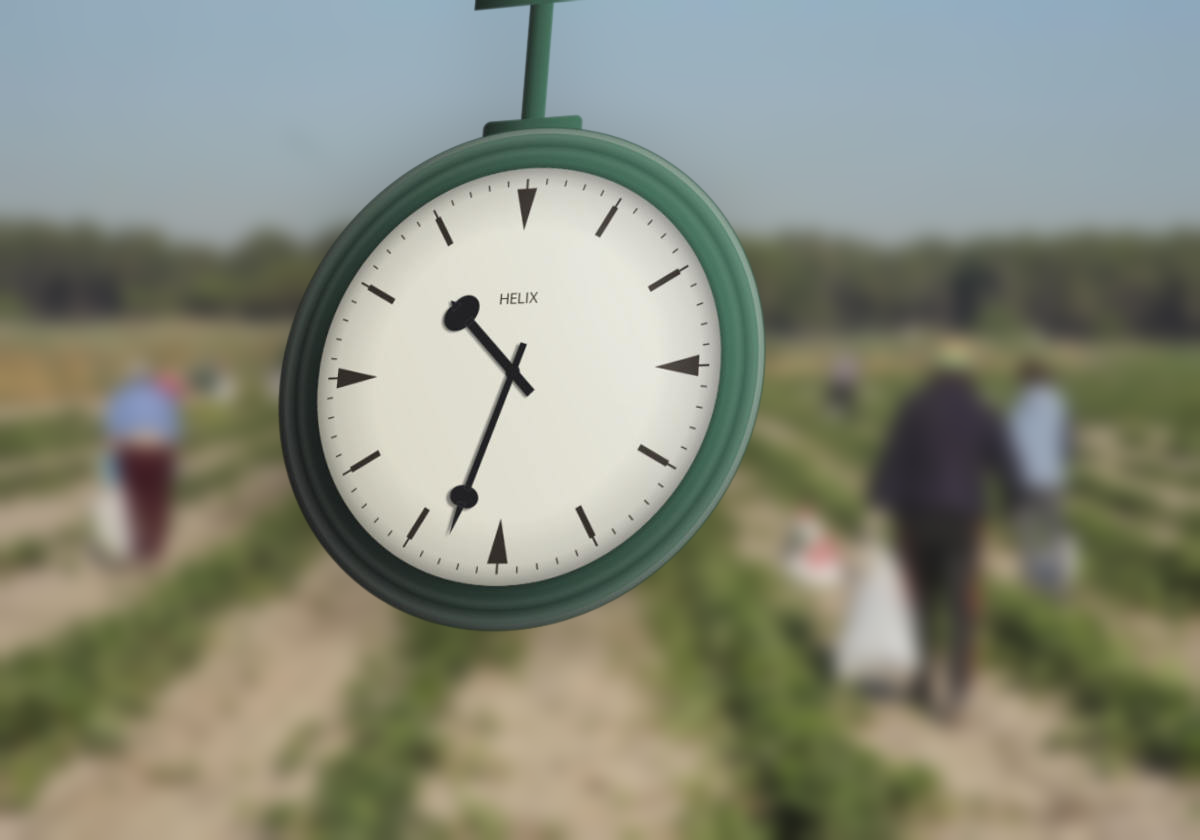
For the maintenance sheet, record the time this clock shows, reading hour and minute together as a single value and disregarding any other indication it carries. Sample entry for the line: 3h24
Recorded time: 10h33
